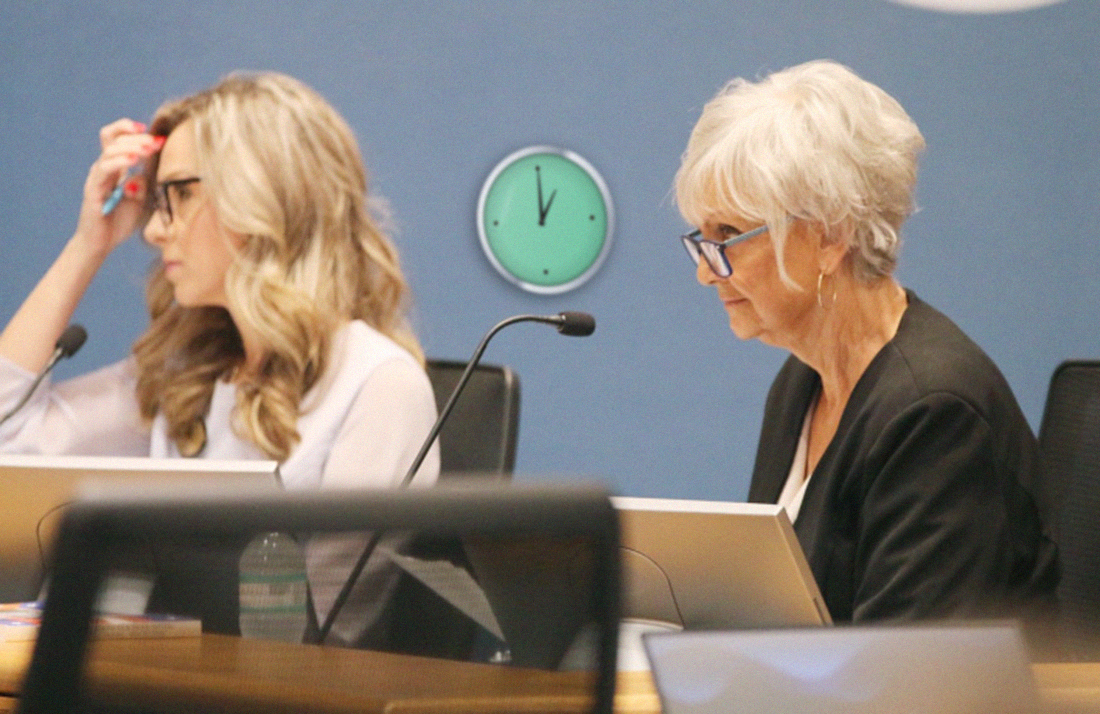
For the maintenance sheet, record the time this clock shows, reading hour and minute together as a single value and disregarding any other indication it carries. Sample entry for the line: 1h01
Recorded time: 1h00
